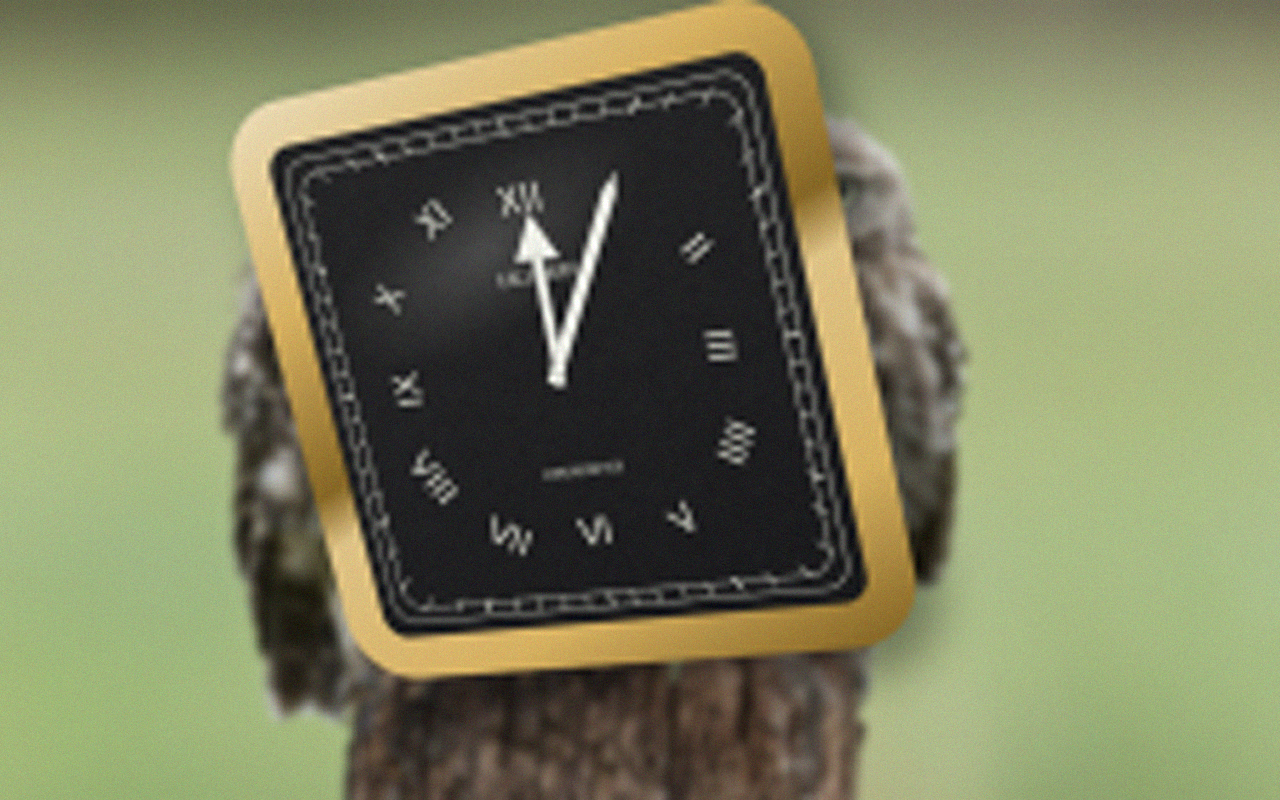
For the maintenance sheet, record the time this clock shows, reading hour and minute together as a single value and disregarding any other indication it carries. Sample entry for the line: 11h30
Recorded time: 12h05
